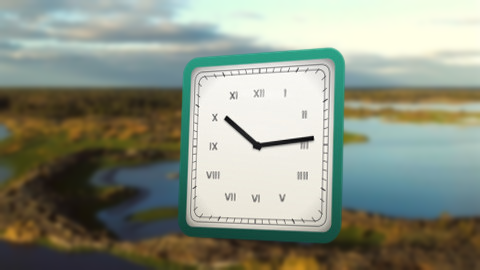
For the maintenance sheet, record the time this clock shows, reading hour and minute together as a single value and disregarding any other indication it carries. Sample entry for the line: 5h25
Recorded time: 10h14
